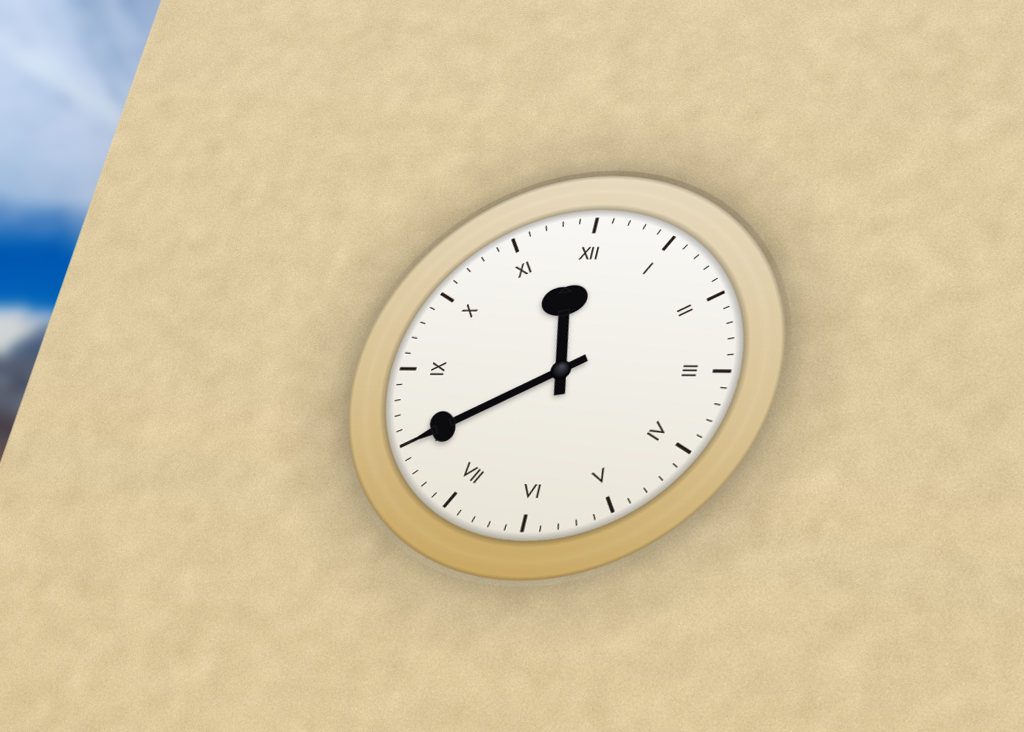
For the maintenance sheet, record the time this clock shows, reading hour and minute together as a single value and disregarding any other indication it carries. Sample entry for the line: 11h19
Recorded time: 11h40
